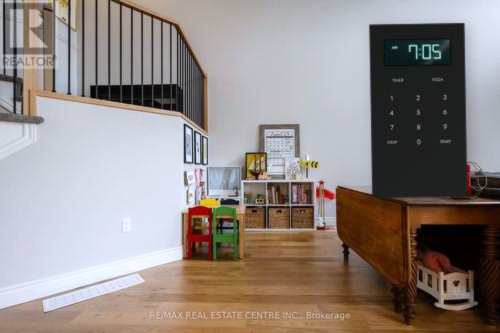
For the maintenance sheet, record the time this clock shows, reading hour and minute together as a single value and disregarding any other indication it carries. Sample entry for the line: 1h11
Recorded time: 7h05
